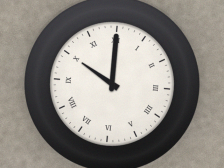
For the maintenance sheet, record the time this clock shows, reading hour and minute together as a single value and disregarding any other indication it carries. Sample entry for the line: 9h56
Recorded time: 10h00
